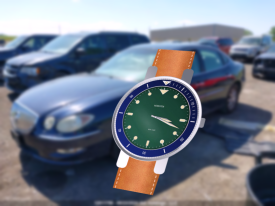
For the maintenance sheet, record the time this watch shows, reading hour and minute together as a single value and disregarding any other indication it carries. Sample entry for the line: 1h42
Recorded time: 3h18
